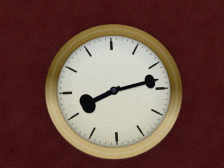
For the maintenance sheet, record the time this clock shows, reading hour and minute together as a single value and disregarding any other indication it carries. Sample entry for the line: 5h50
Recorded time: 8h13
